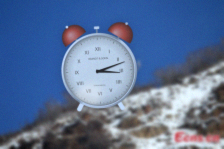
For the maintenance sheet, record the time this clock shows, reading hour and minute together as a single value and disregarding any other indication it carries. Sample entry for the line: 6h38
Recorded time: 3h12
